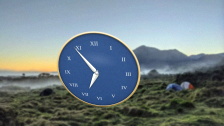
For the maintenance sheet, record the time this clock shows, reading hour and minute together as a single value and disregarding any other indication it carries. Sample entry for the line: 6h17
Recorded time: 6h54
